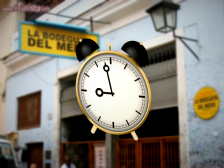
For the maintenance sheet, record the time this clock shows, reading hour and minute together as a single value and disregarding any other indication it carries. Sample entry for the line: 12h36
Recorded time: 8h58
